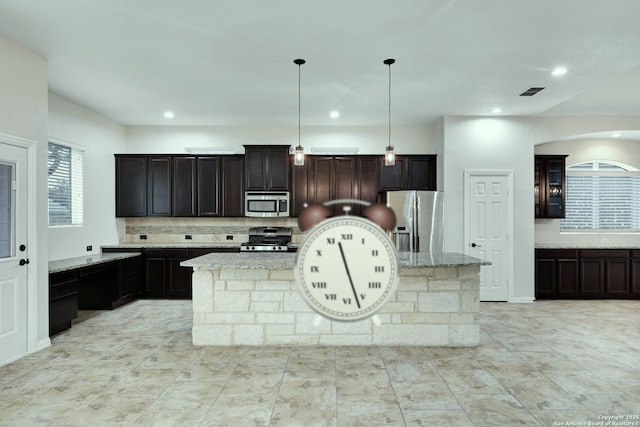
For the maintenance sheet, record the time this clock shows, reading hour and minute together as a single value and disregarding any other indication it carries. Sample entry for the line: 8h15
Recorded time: 11h27
